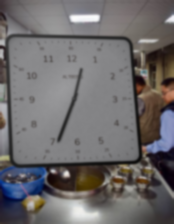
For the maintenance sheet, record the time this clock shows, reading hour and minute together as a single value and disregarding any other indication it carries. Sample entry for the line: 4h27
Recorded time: 12h34
